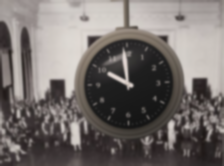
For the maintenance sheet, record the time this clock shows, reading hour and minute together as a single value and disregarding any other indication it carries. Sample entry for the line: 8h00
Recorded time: 9h59
